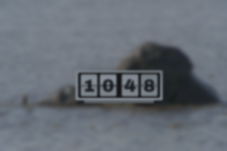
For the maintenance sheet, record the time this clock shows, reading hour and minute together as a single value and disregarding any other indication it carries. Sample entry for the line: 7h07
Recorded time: 10h48
